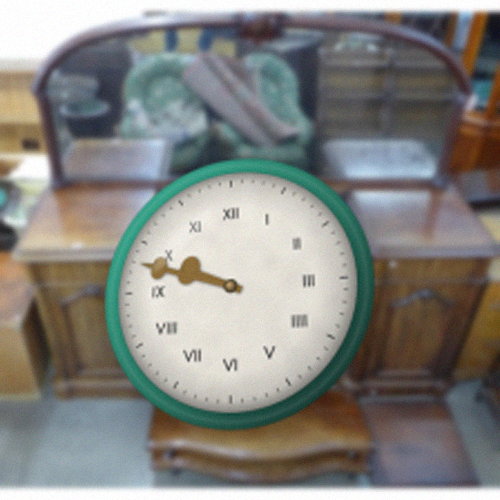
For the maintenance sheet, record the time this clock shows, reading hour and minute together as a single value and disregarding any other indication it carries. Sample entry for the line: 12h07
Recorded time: 9h48
